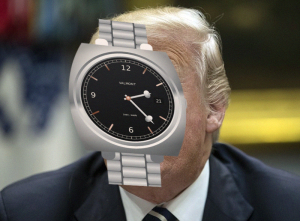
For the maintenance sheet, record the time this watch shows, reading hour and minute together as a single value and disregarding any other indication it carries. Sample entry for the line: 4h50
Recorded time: 2h23
